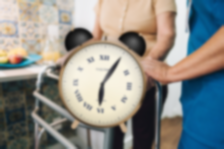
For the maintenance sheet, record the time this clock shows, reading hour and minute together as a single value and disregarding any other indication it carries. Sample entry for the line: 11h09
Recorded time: 6h05
